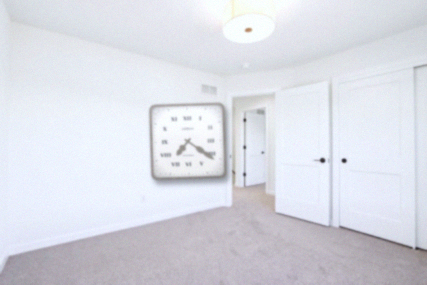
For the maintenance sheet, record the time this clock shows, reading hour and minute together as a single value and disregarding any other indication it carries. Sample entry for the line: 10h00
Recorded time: 7h21
